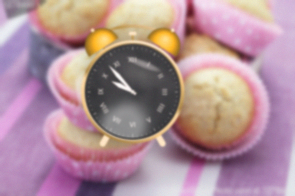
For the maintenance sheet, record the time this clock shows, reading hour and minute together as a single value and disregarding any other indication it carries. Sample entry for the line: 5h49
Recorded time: 9h53
